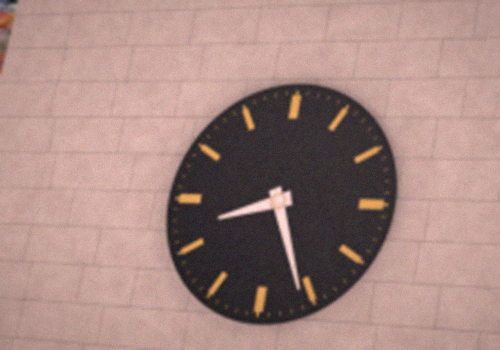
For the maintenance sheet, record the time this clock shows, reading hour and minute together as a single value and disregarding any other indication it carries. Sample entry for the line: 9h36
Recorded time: 8h26
